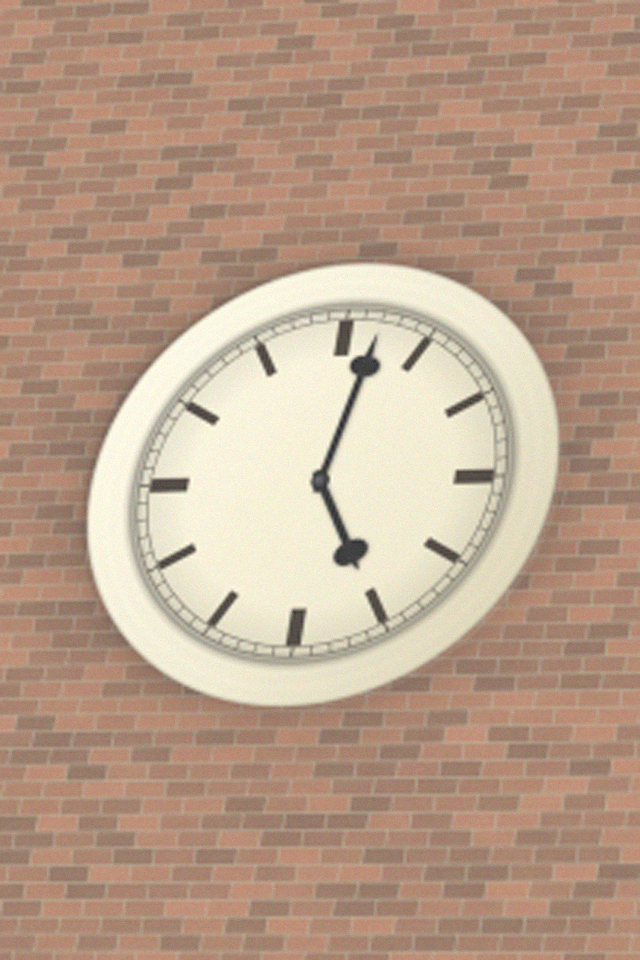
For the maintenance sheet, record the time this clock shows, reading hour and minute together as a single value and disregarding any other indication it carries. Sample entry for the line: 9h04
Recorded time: 5h02
